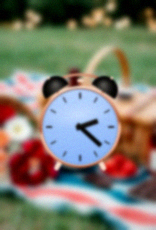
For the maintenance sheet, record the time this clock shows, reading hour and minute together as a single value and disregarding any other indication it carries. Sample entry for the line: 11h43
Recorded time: 2h22
